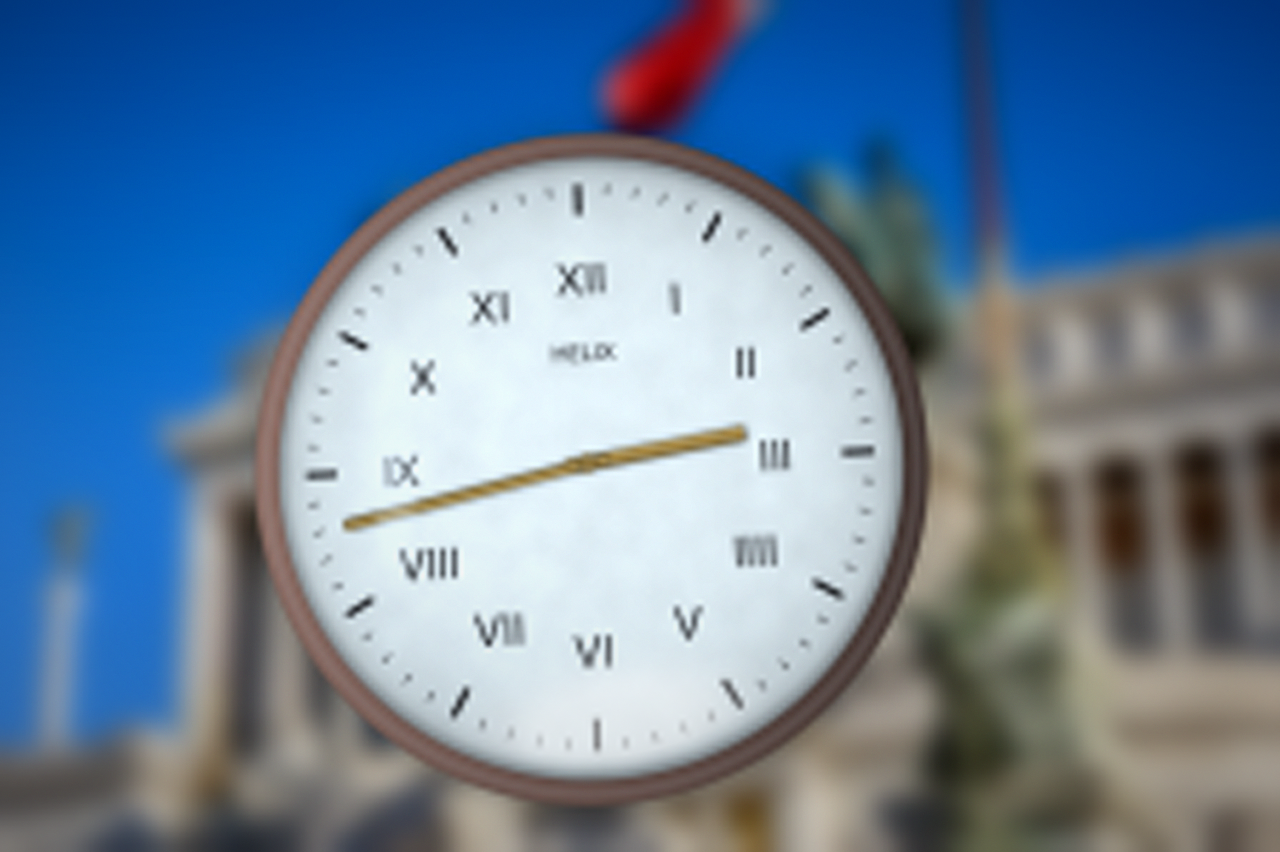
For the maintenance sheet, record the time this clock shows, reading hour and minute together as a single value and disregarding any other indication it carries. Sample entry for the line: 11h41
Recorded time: 2h43
